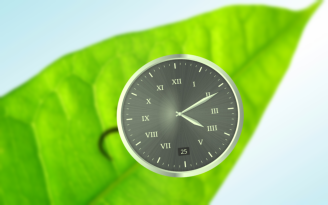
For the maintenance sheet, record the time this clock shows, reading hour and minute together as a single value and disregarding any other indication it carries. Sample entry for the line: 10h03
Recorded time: 4h11
